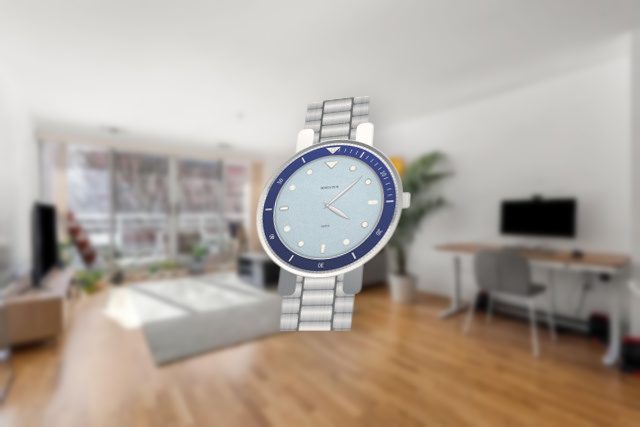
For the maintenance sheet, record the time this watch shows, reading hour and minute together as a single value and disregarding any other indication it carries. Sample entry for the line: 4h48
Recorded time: 4h08
